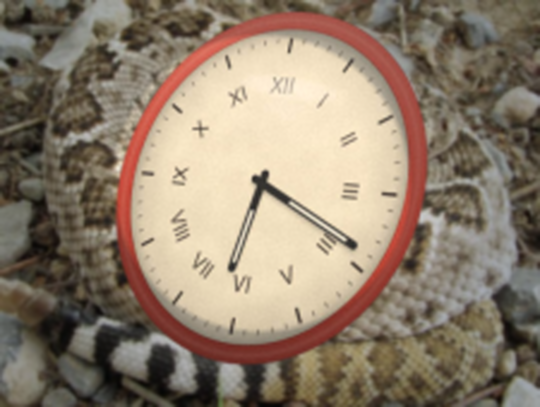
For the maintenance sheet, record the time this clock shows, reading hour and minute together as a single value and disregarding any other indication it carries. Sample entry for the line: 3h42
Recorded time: 6h19
